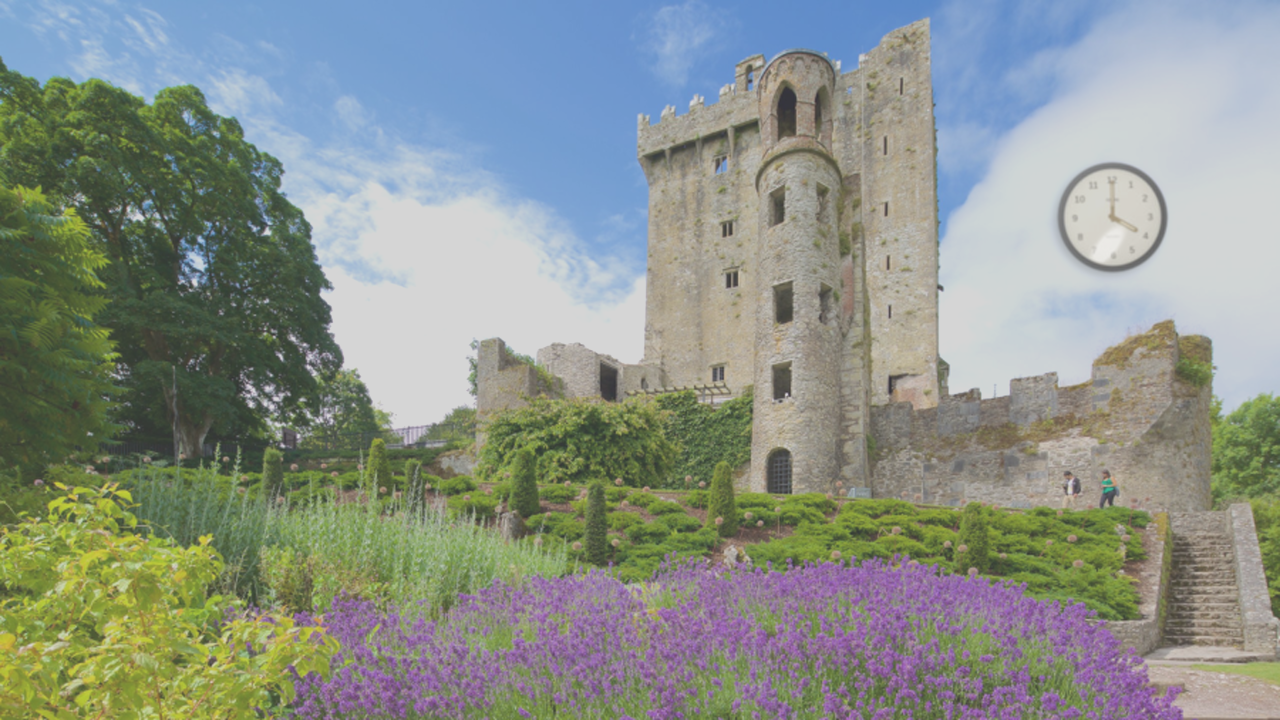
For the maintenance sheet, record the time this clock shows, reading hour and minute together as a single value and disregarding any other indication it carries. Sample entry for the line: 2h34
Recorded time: 4h00
